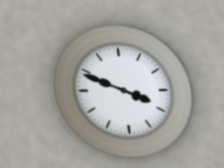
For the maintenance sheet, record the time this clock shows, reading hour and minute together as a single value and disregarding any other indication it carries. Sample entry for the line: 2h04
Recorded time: 3h49
